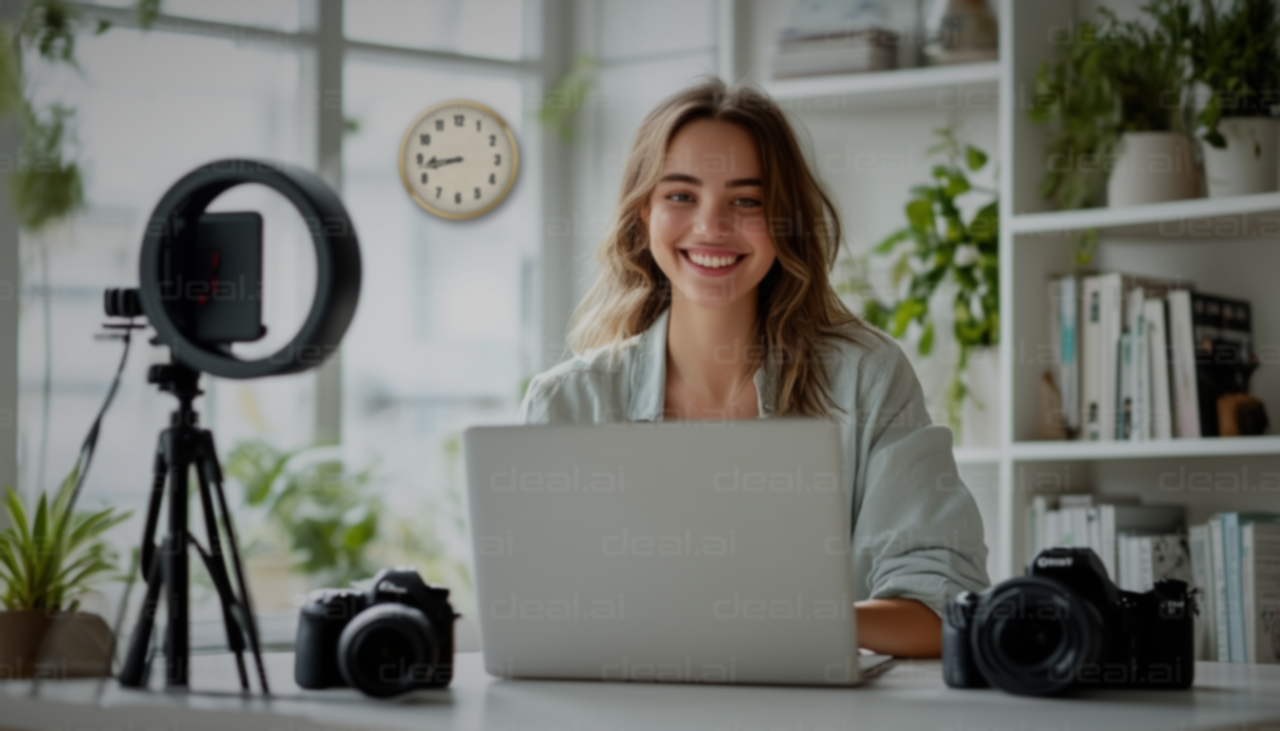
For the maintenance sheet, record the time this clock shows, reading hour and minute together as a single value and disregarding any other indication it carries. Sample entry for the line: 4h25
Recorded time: 8h43
